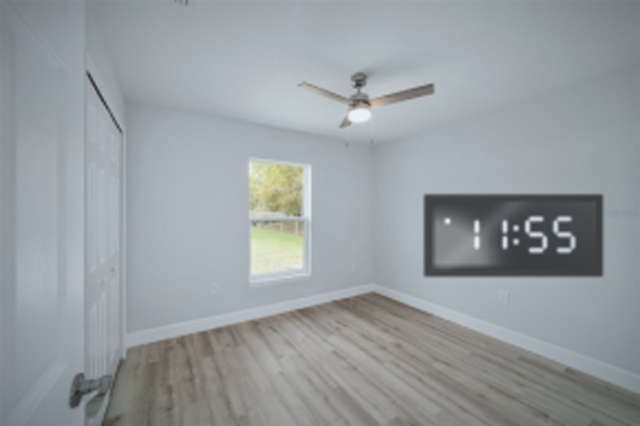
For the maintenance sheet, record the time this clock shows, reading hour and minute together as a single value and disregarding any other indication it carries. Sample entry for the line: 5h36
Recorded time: 11h55
